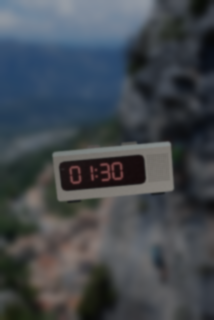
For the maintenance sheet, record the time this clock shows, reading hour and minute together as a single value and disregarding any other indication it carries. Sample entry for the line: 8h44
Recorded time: 1h30
